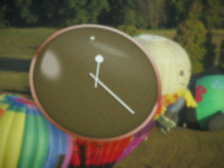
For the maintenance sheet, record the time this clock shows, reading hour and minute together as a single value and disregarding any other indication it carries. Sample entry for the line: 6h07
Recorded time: 12h23
